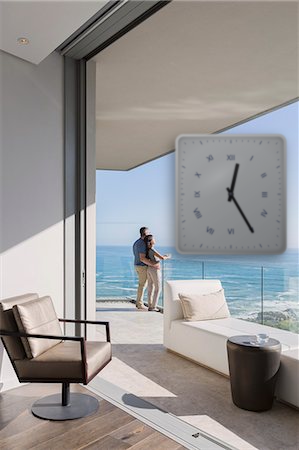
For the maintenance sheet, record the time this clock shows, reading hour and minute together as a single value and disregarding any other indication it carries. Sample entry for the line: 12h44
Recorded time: 12h25
